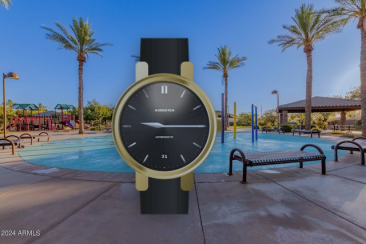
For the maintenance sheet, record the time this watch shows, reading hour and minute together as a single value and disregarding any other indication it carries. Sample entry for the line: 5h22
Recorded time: 9h15
